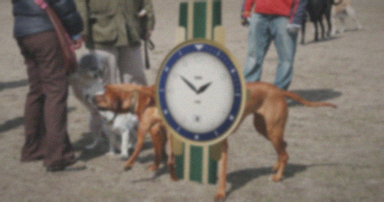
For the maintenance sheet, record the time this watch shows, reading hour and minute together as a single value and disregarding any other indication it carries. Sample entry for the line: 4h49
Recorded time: 1h51
